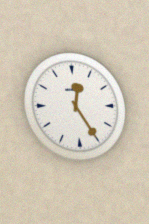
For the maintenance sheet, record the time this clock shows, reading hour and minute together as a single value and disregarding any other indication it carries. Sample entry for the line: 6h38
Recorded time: 12h25
